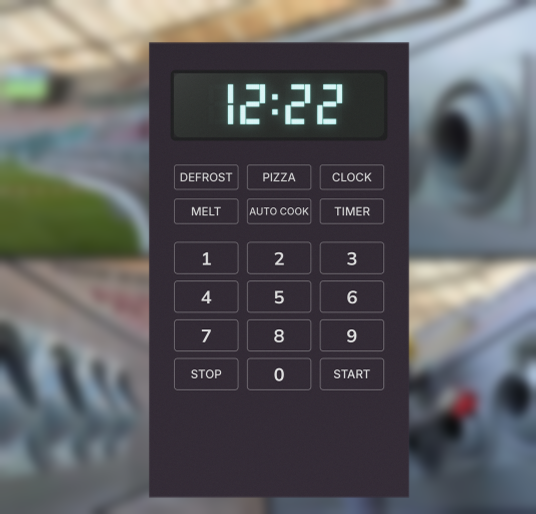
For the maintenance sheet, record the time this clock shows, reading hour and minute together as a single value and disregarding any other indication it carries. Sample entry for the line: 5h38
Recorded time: 12h22
